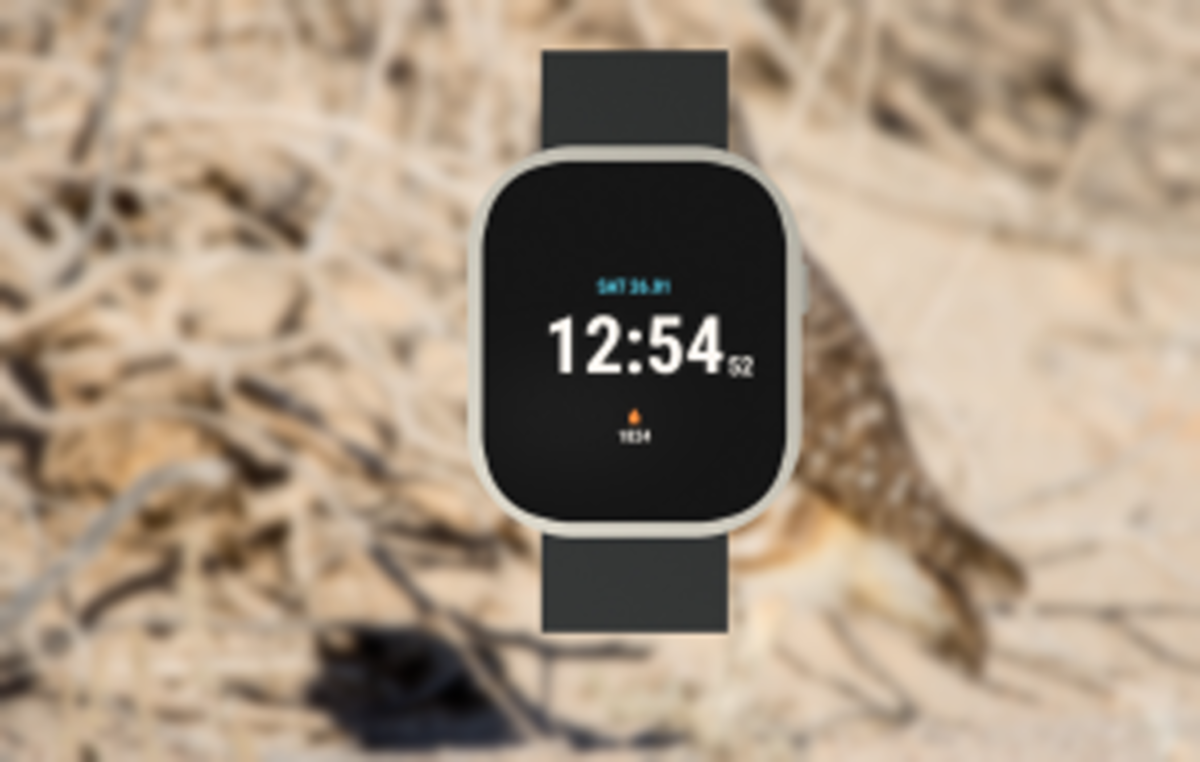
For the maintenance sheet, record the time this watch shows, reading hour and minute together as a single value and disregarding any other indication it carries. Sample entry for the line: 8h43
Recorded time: 12h54
